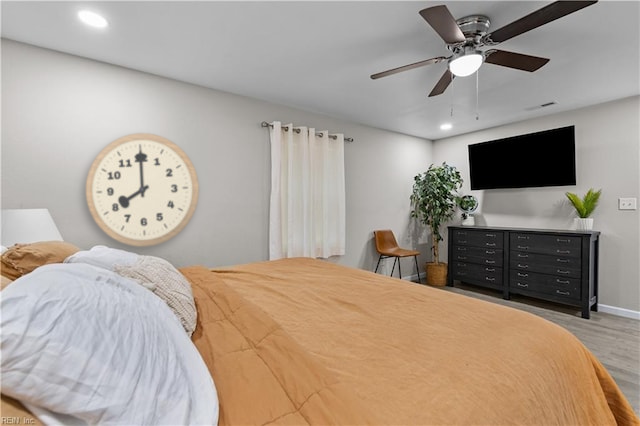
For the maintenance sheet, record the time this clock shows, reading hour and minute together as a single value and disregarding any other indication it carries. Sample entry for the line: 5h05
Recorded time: 8h00
